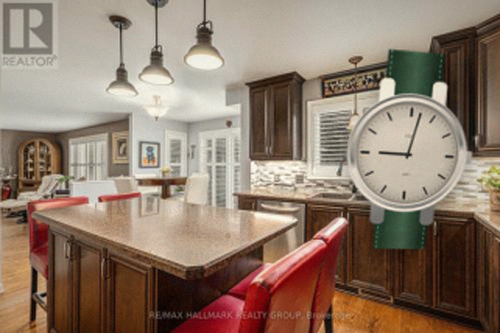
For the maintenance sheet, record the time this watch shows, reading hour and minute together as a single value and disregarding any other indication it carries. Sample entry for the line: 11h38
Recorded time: 9h02
